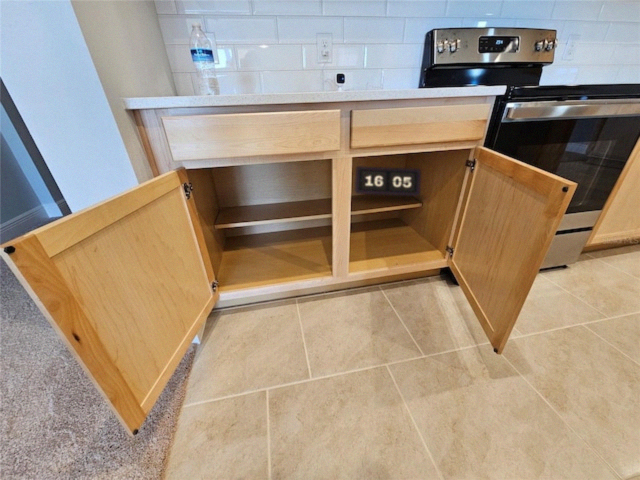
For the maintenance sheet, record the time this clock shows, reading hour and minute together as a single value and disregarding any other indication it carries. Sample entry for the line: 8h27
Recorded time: 16h05
